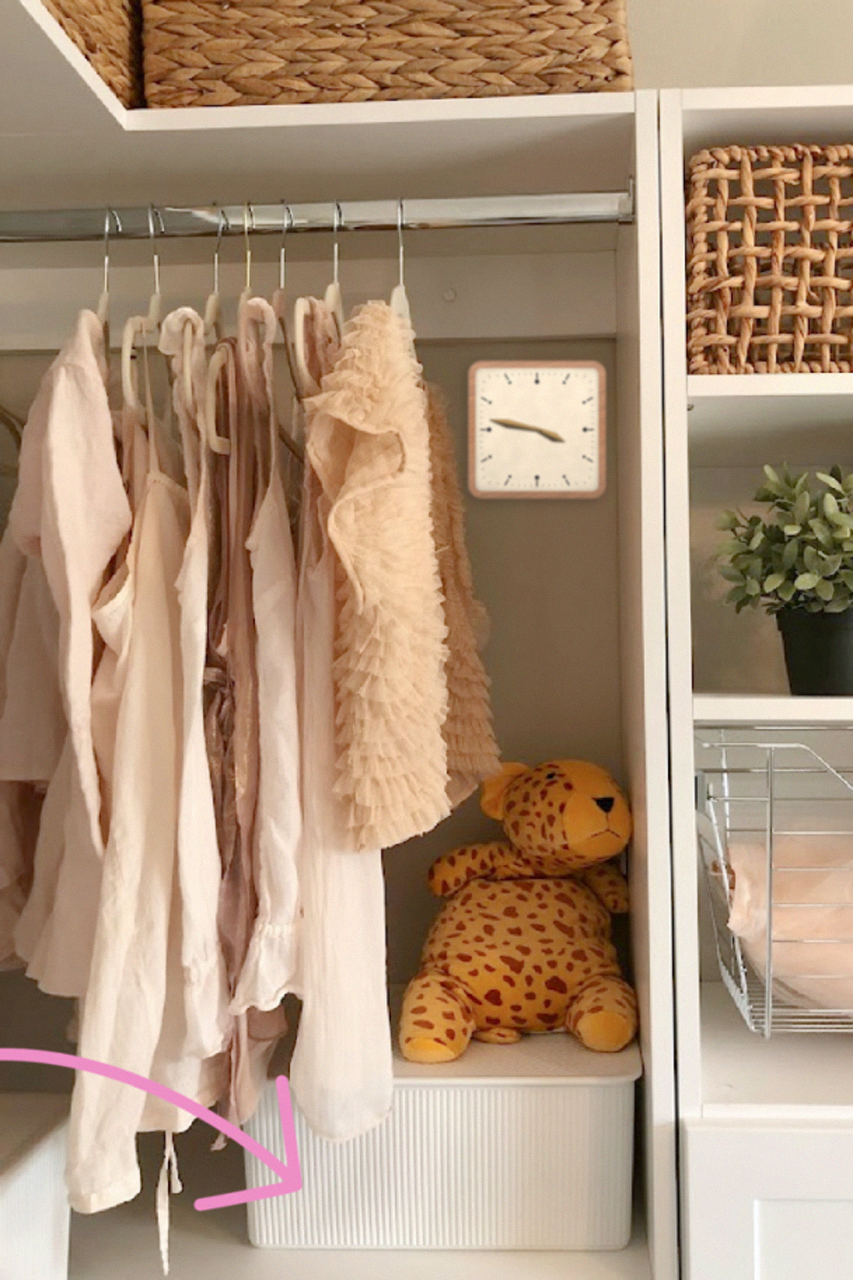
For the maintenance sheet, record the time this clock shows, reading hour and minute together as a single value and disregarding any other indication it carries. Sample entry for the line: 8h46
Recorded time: 3h47
